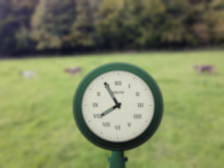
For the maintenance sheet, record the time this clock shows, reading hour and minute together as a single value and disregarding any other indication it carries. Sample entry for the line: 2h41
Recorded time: 7h55
